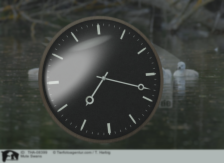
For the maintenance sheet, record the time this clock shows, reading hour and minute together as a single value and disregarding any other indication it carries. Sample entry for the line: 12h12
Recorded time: 7h18
